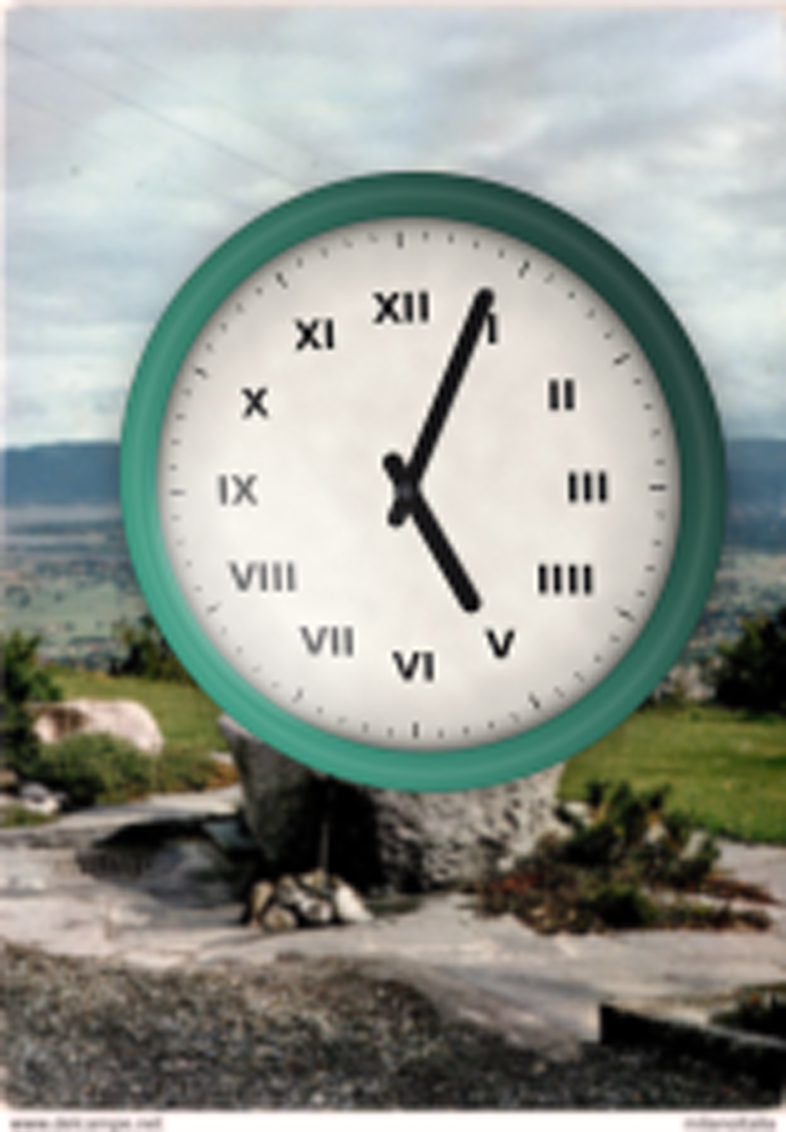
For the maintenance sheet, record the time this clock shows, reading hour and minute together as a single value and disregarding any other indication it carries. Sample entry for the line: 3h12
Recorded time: 5h04
